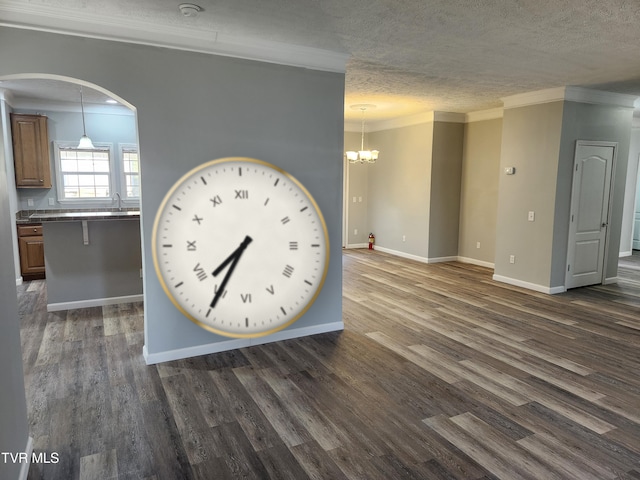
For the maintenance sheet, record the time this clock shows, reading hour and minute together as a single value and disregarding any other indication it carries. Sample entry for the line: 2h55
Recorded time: 7h35
